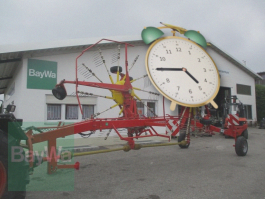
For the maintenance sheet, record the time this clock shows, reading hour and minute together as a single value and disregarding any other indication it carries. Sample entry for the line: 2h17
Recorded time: 4h45
